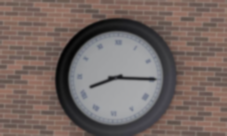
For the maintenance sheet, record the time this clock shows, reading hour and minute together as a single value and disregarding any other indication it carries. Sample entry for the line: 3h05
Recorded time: 8h15
